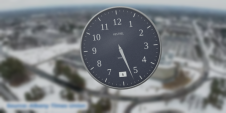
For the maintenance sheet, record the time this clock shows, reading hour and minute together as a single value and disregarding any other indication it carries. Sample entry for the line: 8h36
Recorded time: 5h27
